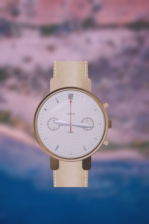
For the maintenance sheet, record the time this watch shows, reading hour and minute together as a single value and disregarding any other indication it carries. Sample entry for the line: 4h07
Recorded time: 9h16
